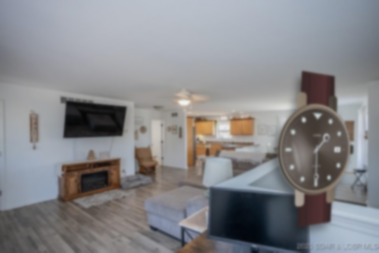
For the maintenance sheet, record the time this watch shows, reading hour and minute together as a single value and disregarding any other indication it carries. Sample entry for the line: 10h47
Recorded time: 1h30
